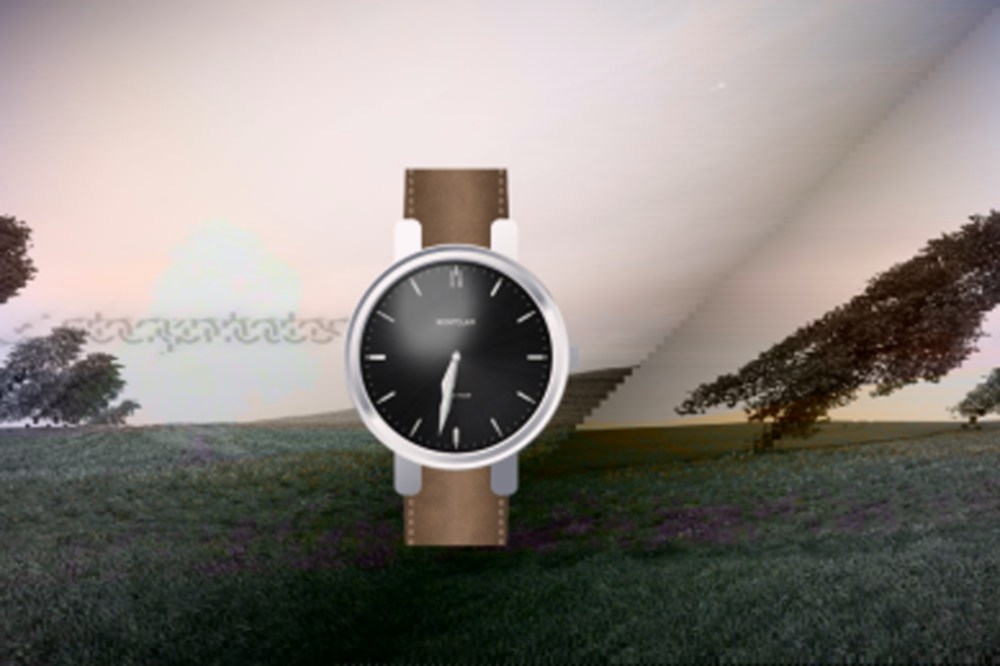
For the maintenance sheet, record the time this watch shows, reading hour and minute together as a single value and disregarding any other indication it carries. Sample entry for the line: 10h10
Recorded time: 6h32
